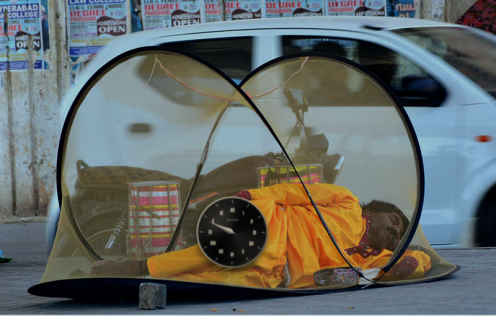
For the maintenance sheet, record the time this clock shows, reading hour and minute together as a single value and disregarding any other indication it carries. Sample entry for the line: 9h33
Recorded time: 9h49
